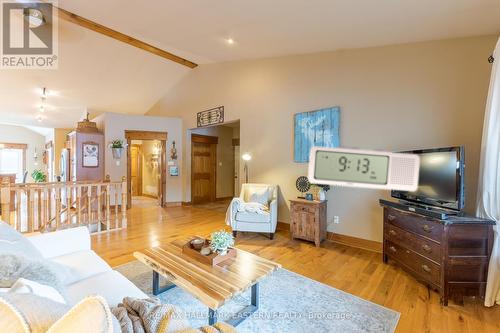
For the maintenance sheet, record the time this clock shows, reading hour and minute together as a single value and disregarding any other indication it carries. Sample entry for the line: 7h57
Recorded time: 9h13
